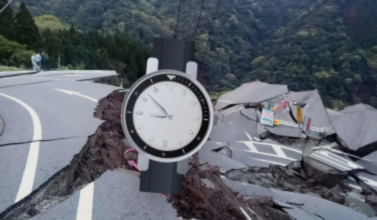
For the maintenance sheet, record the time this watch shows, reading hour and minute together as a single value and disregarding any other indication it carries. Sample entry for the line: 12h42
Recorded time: 8h52
